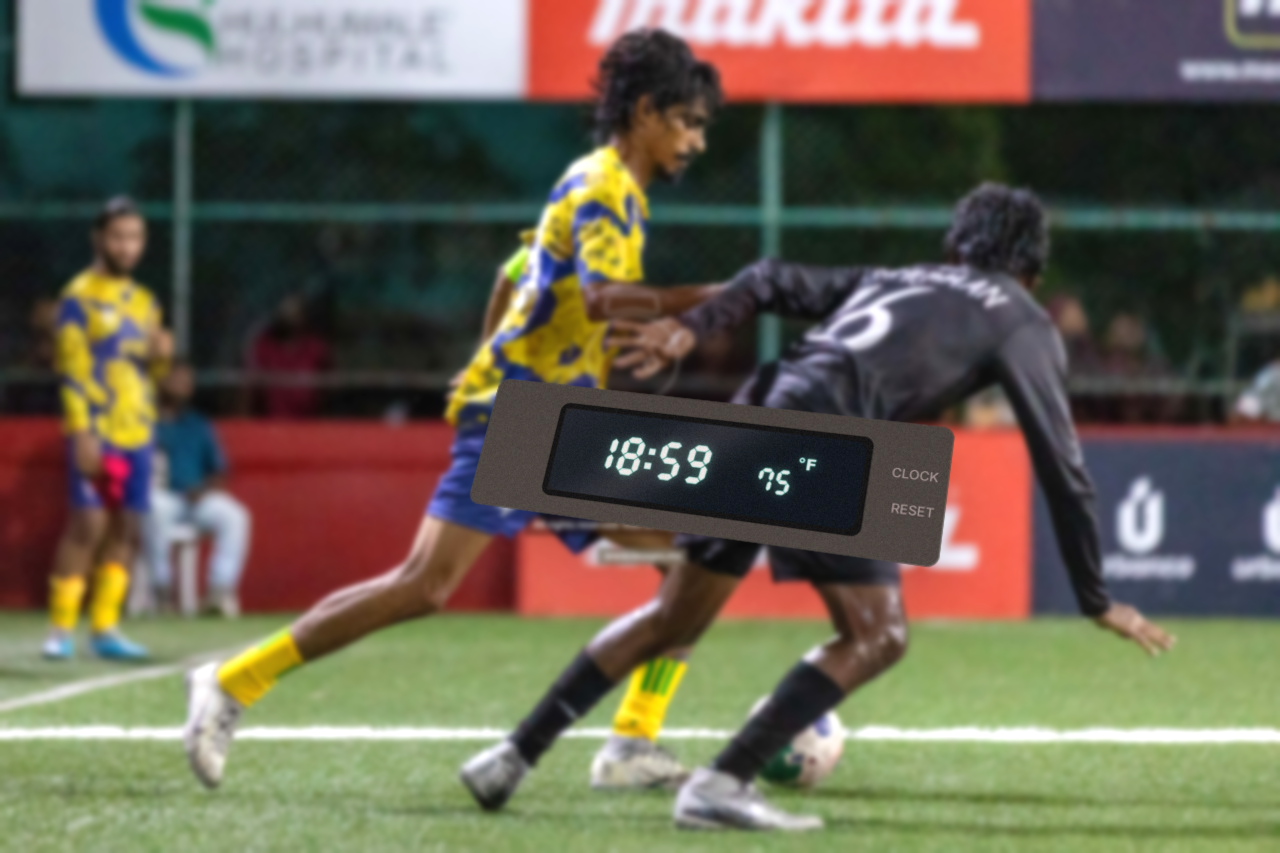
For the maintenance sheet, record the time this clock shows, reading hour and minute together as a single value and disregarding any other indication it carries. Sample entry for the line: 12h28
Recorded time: 18h59
